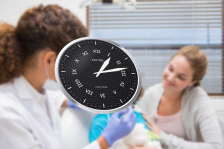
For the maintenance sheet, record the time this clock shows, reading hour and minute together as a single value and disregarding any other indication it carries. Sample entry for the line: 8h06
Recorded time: 1h13
